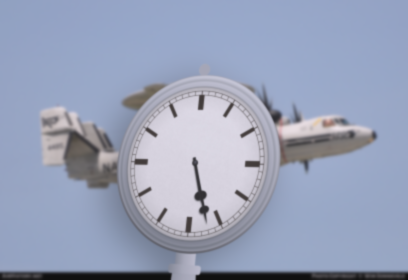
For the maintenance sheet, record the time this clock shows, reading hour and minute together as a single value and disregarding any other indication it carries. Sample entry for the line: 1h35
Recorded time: 5h27
